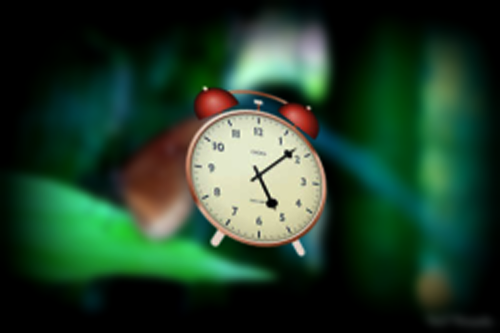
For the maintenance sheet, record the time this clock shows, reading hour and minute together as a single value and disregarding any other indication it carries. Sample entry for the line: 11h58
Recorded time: 5h08
